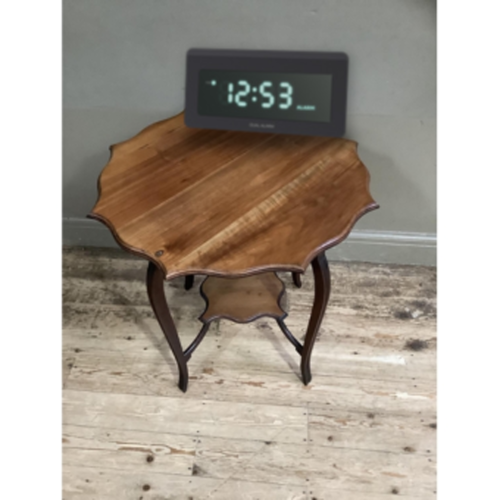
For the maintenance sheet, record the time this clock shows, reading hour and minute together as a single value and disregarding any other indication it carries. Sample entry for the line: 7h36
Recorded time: 12h53
